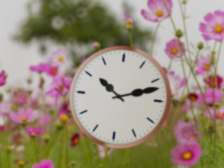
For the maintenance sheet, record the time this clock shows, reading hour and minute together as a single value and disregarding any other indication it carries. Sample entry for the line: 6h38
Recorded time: 10h12
